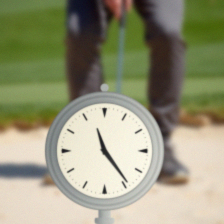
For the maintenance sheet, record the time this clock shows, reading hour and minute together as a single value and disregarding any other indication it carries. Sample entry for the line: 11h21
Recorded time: 11h24
